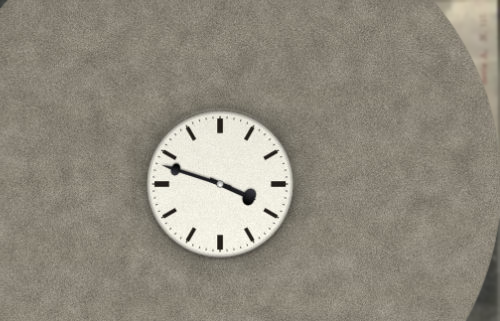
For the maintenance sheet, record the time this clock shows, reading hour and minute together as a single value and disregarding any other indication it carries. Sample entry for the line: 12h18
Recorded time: 3h48
